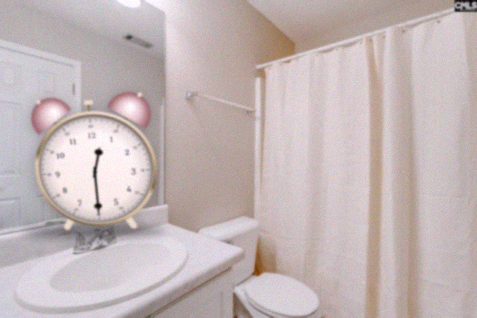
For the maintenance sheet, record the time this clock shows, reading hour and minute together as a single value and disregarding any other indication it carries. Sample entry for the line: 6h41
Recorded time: 12h30
